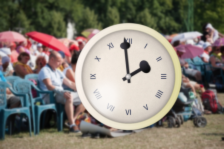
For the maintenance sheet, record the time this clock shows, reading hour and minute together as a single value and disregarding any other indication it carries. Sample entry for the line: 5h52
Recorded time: 1h59
